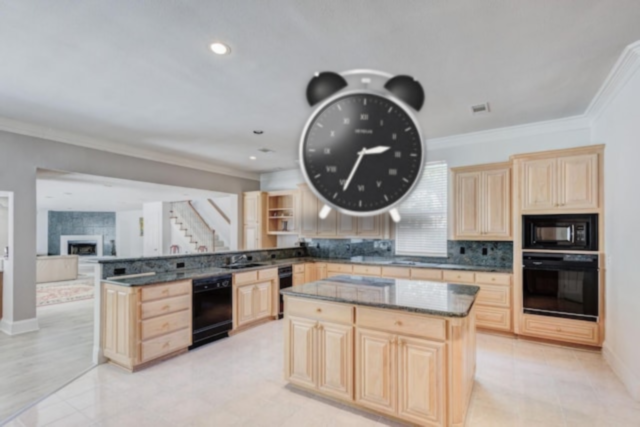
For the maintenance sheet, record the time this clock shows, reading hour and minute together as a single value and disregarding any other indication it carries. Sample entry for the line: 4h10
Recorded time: 2h34
